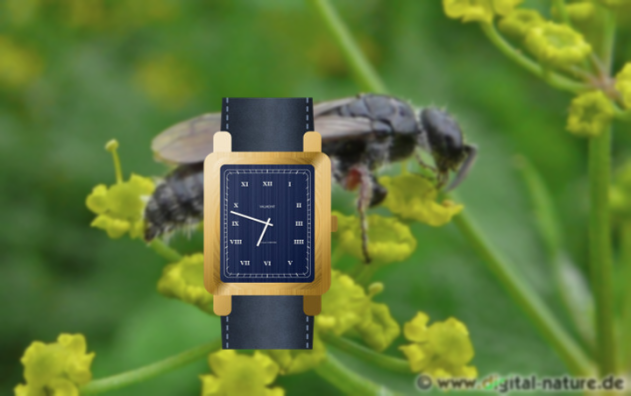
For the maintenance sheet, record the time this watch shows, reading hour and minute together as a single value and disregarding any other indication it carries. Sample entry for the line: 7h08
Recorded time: 6h48
